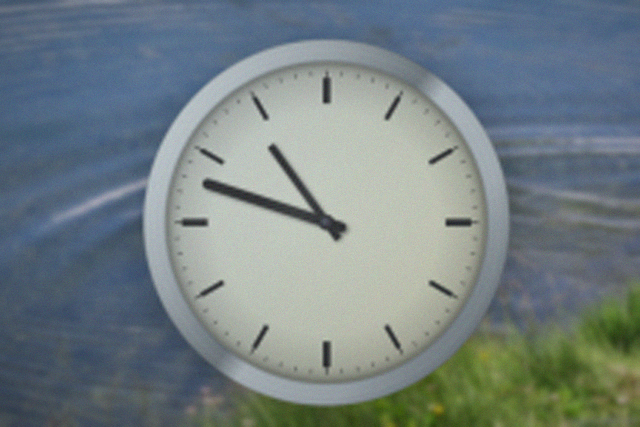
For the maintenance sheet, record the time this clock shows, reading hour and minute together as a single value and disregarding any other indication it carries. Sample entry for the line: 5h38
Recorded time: 10h48
